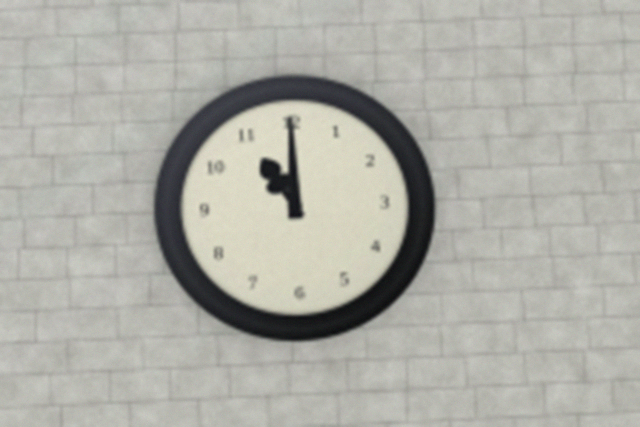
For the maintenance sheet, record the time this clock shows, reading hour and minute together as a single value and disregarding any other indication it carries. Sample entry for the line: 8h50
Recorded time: 11h00
